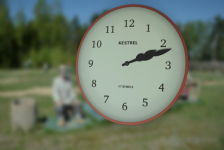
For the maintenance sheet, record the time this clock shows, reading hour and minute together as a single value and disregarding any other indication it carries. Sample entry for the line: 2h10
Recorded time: 2h12
